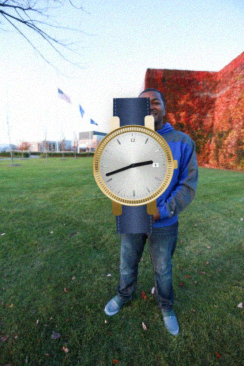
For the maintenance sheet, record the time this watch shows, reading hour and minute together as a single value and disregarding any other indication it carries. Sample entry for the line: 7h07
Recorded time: 2h42
